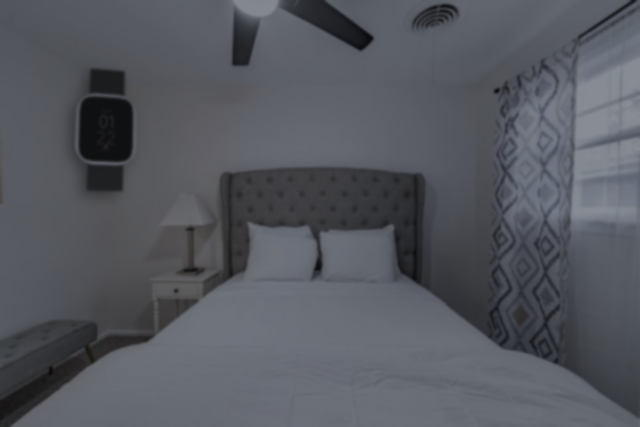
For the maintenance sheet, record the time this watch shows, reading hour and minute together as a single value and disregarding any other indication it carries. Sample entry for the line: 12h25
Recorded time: 1h22
